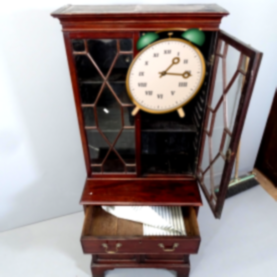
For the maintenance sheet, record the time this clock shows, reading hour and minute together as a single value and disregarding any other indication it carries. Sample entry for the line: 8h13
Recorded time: 1h16
